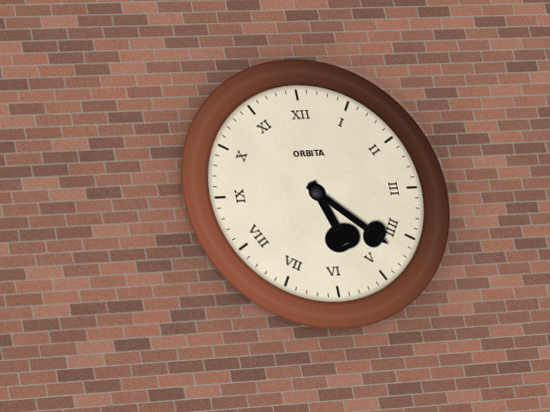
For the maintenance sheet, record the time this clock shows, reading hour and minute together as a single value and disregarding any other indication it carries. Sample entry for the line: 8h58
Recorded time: 5h22
